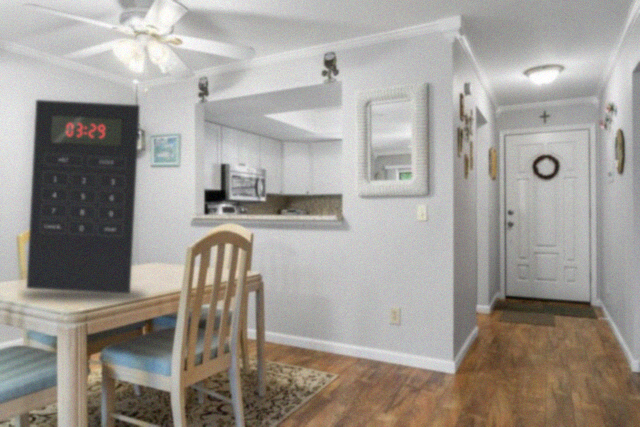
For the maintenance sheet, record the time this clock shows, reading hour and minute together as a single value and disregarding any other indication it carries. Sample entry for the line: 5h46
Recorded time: 3h29
